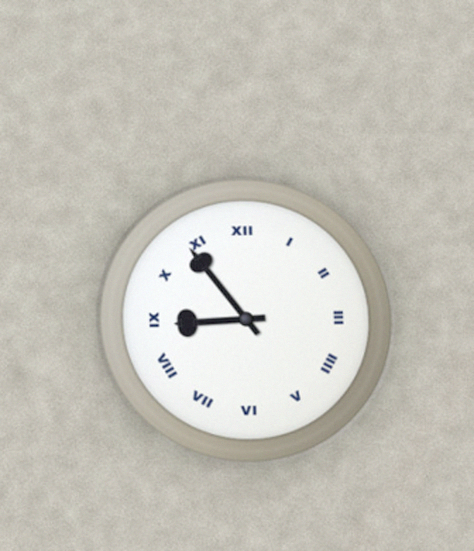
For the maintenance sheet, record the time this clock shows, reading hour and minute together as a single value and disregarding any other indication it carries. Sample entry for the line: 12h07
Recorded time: 8h54
